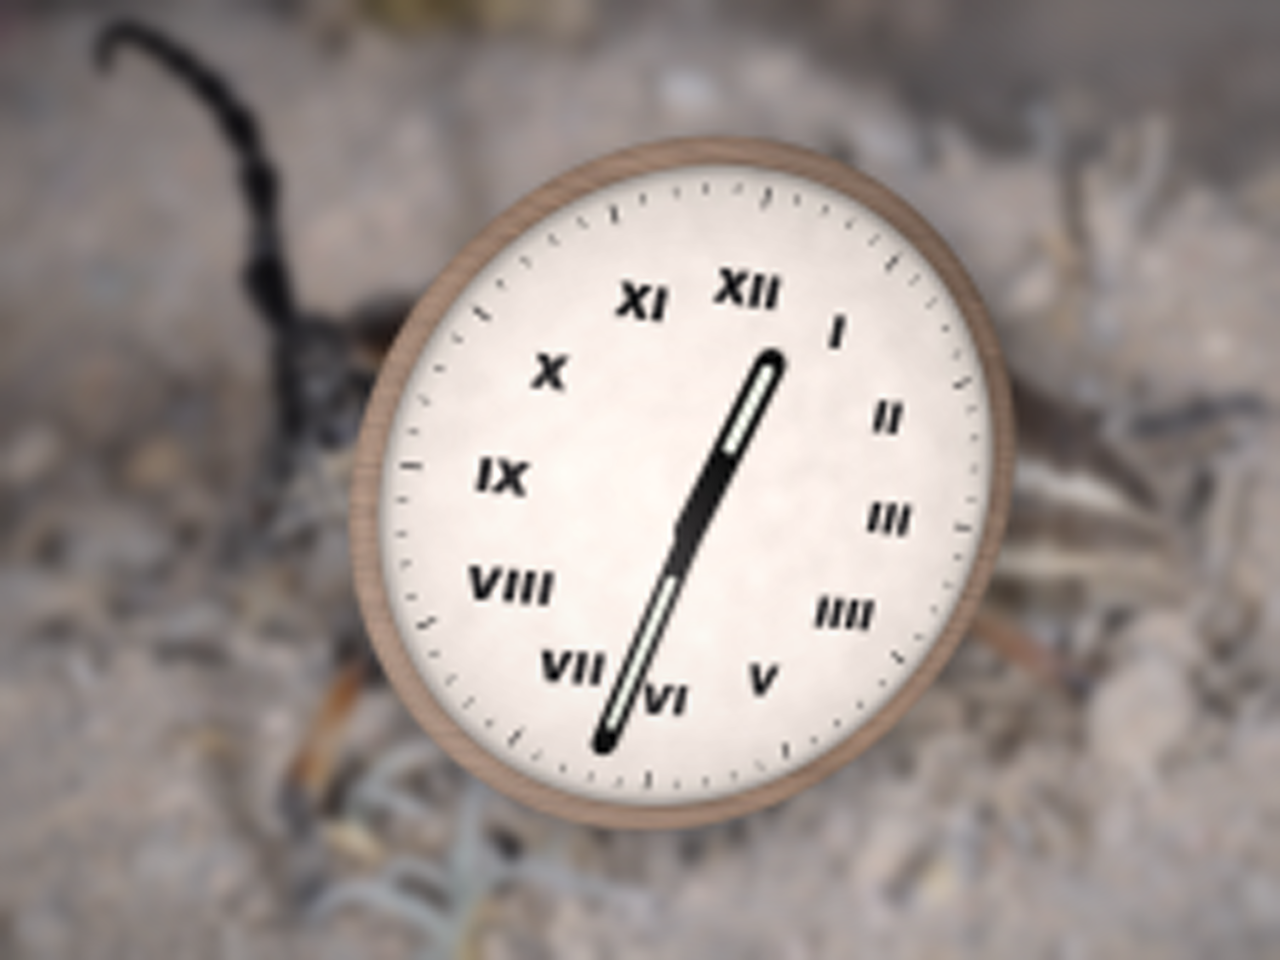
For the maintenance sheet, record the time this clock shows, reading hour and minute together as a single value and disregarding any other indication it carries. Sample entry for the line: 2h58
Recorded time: 12h32
